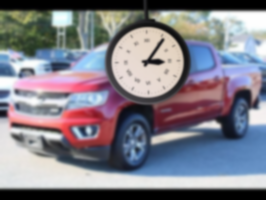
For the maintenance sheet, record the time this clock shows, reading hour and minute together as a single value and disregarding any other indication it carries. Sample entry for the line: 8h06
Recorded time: 3h06
